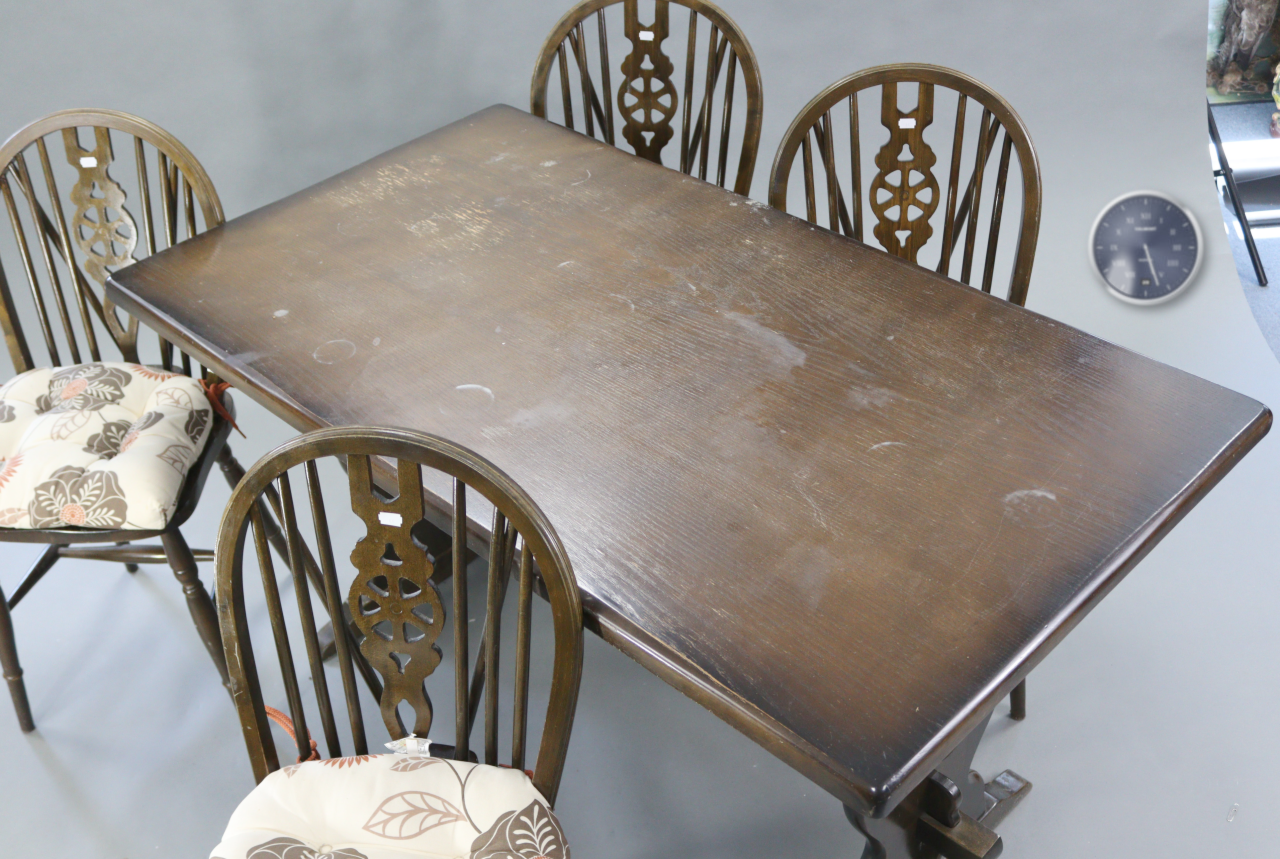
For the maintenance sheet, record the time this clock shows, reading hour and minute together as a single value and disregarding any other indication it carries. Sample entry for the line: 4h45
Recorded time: 5h27
